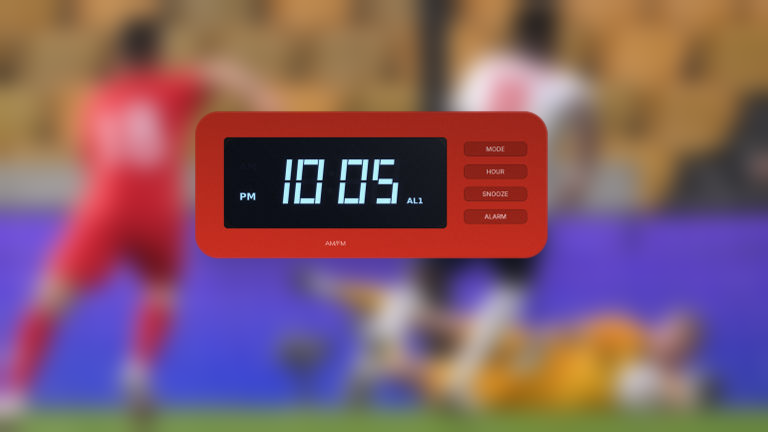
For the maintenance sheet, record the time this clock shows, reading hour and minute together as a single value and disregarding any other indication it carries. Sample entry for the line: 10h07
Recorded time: 10h05
